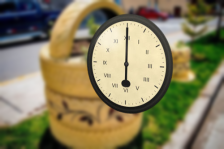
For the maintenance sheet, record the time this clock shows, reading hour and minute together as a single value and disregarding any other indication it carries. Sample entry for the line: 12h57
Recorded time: 6h00
